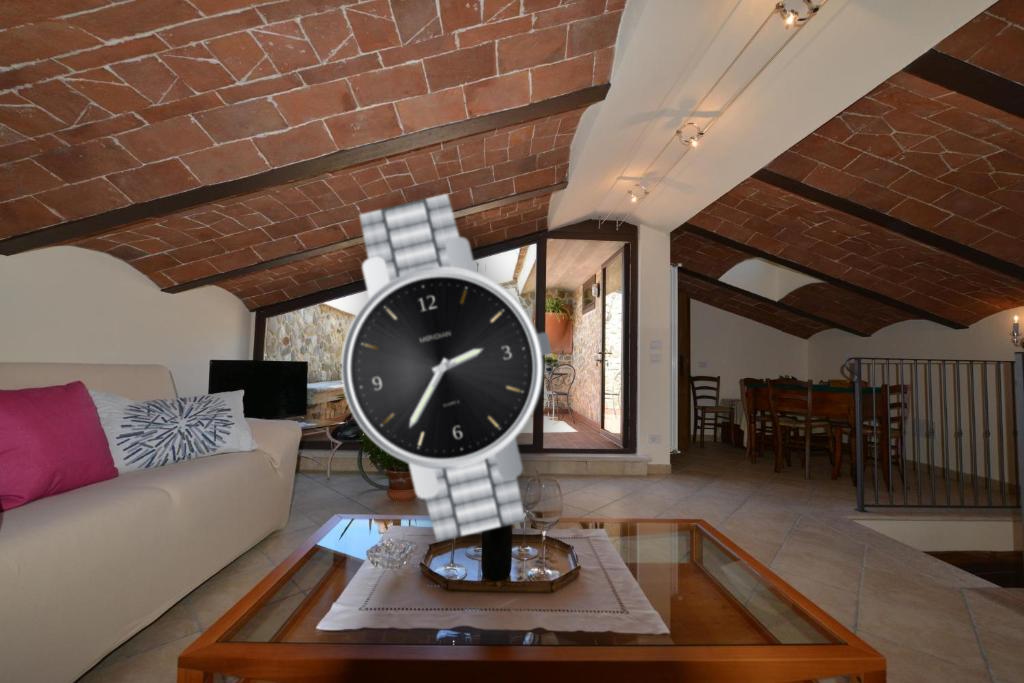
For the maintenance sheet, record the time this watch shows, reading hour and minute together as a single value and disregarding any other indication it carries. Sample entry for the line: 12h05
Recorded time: 2h37
